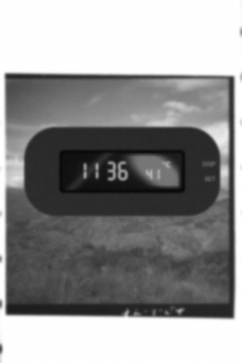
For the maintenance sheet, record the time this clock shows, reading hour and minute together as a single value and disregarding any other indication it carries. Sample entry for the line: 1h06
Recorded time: 11h36
